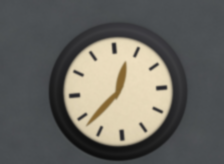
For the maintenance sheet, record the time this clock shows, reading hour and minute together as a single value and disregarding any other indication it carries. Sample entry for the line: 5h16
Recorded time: 12h38
